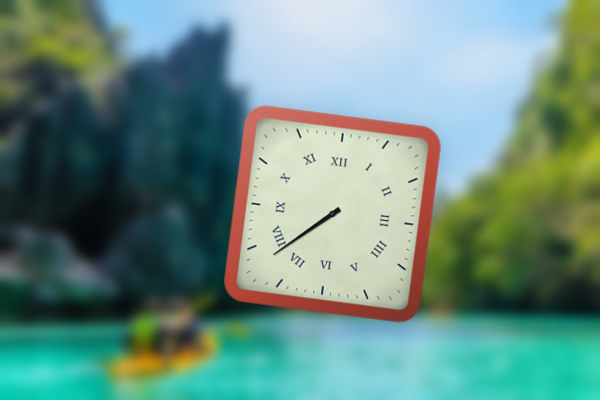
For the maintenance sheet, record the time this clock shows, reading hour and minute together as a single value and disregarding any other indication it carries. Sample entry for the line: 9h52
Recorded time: 7h38
